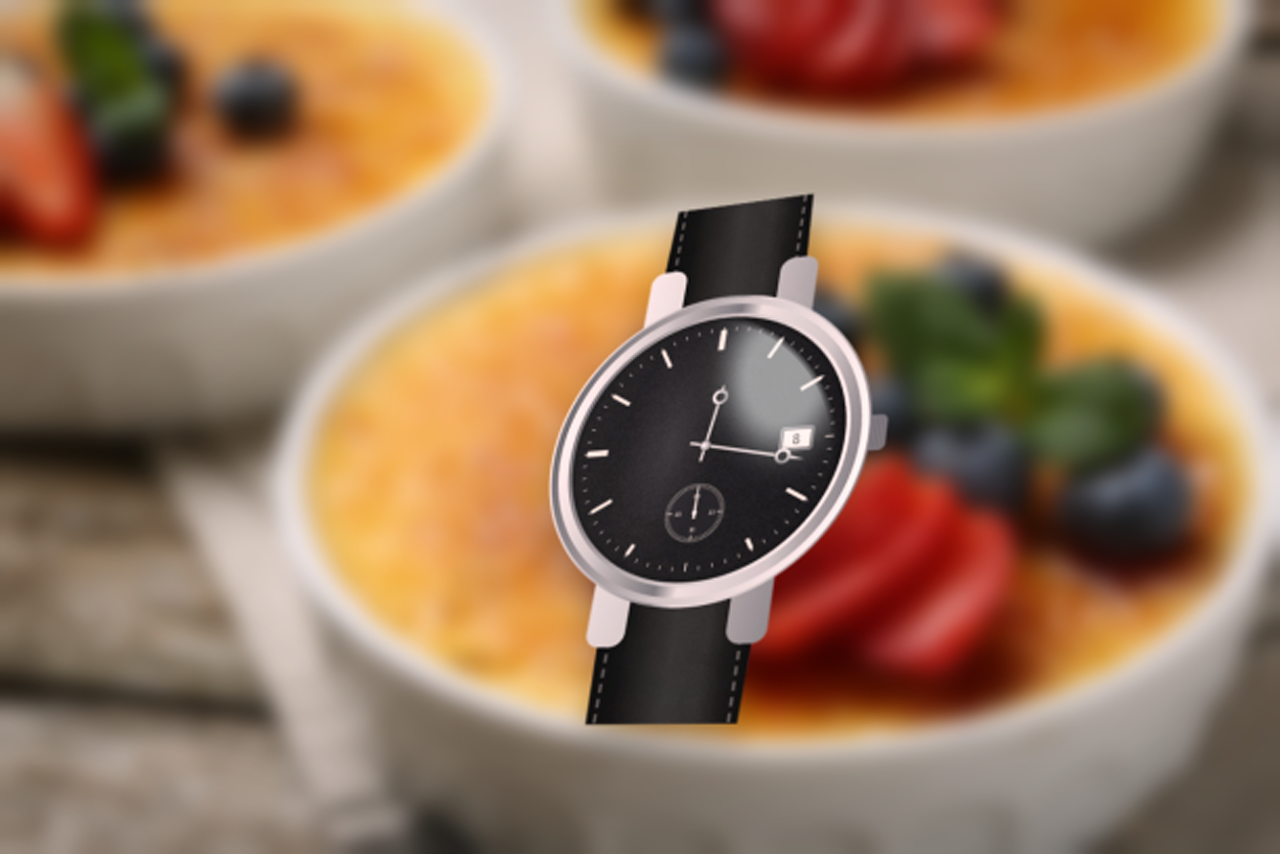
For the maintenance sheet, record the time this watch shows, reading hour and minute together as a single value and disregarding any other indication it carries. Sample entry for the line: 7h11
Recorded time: 12h17
